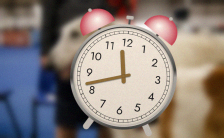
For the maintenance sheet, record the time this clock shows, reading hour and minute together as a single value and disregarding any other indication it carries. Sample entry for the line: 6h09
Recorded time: 11h42
